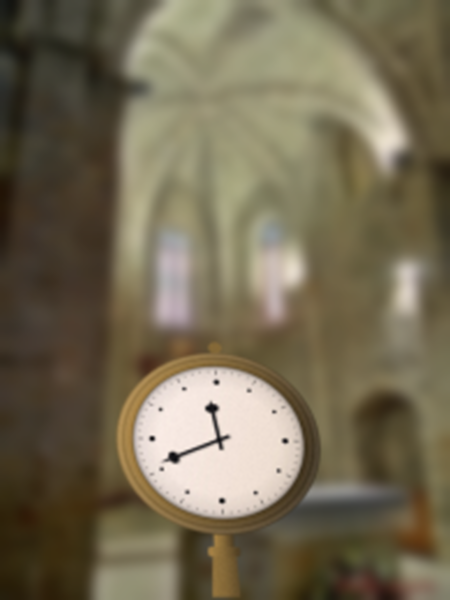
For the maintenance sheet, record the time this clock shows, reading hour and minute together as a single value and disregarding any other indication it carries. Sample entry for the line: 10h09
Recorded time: 11h41
